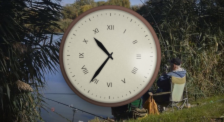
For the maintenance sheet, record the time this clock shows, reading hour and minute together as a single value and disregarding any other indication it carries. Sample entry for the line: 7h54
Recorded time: 10h36
